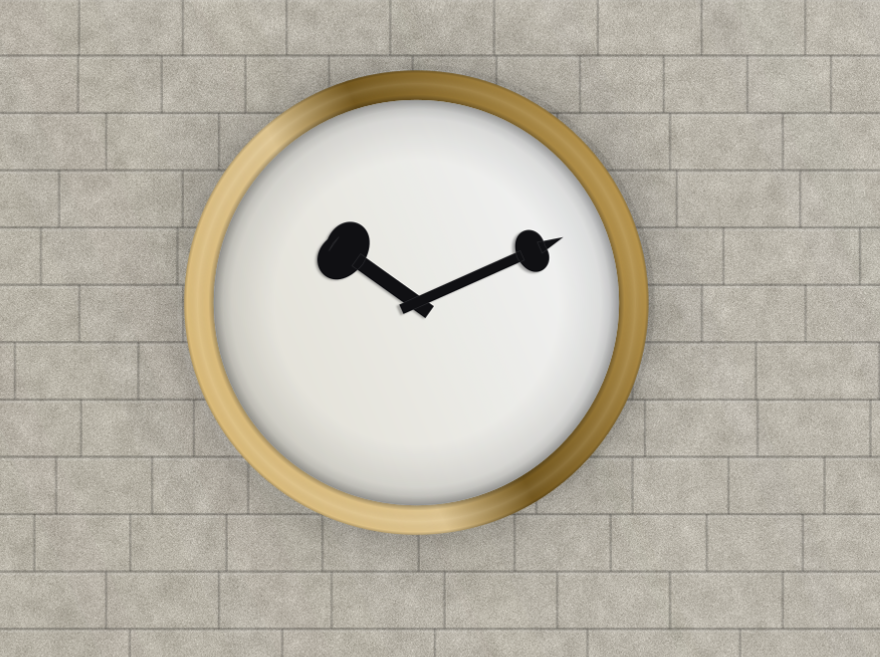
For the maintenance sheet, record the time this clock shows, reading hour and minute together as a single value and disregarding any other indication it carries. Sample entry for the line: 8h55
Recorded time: 10h11
